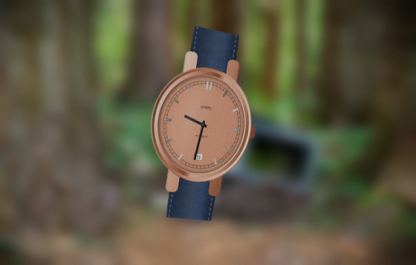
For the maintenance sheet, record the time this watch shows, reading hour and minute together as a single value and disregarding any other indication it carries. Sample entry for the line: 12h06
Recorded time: 9h31
